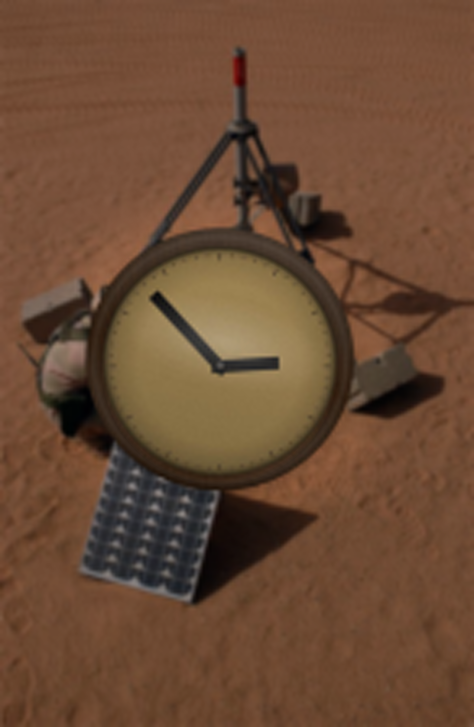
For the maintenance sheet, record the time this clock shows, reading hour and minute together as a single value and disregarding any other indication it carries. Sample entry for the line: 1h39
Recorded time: 2h53
